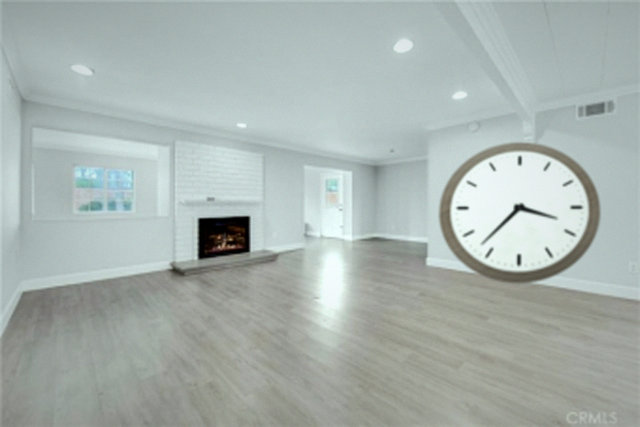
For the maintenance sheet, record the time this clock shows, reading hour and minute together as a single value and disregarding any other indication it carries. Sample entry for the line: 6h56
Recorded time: 3h37
